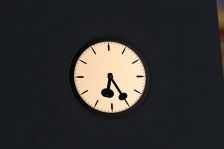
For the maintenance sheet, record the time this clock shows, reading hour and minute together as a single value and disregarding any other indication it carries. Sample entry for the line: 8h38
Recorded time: 6h25
